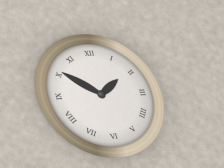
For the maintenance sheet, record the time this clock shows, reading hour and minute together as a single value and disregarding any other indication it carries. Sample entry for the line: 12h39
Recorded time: 1h51
